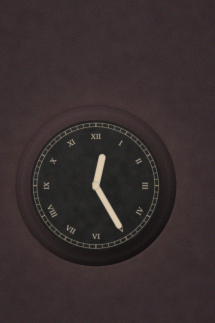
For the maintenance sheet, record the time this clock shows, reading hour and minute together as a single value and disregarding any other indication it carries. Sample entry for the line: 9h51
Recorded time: 12h25
